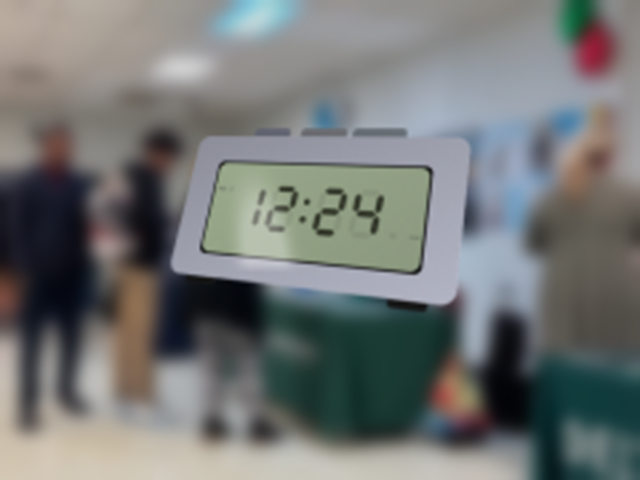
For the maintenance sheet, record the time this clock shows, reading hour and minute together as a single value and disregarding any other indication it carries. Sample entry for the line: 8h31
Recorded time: 12h24
